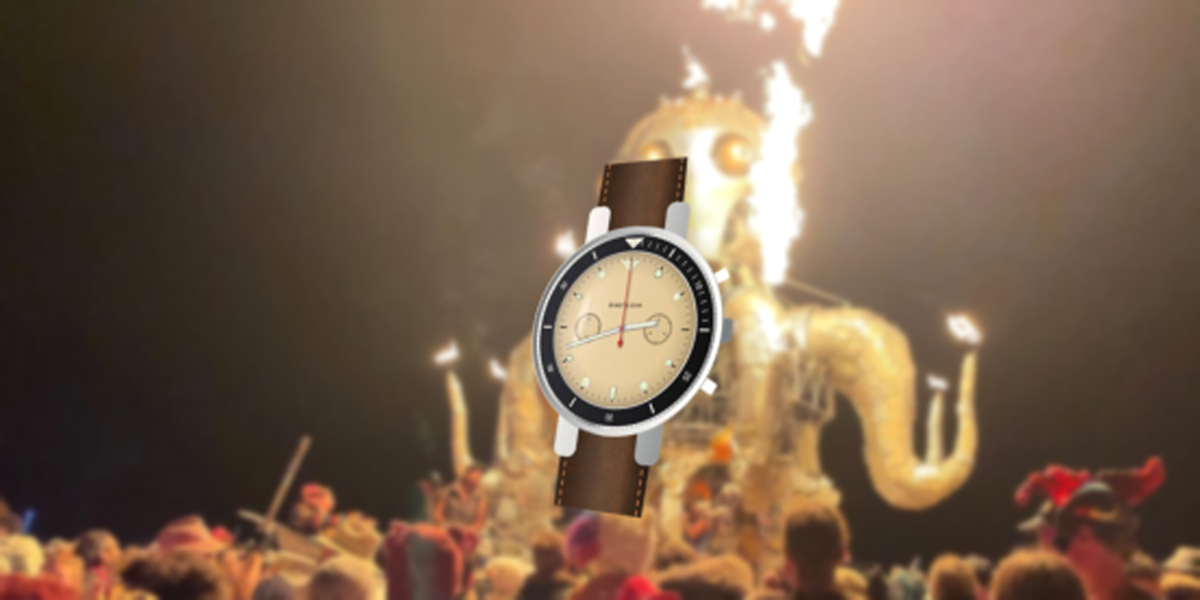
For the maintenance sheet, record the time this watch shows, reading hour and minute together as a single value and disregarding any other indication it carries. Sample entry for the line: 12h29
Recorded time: 2h42
